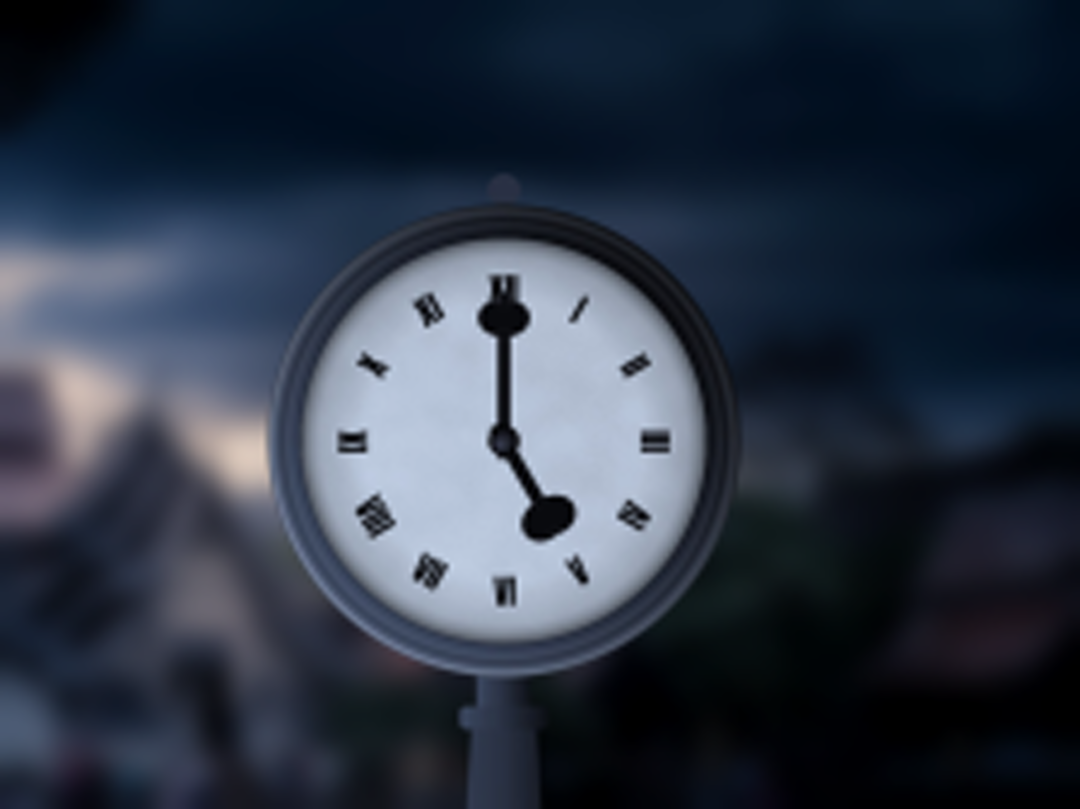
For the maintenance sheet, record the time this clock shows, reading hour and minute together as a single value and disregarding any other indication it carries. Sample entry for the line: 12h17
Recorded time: 5h00
